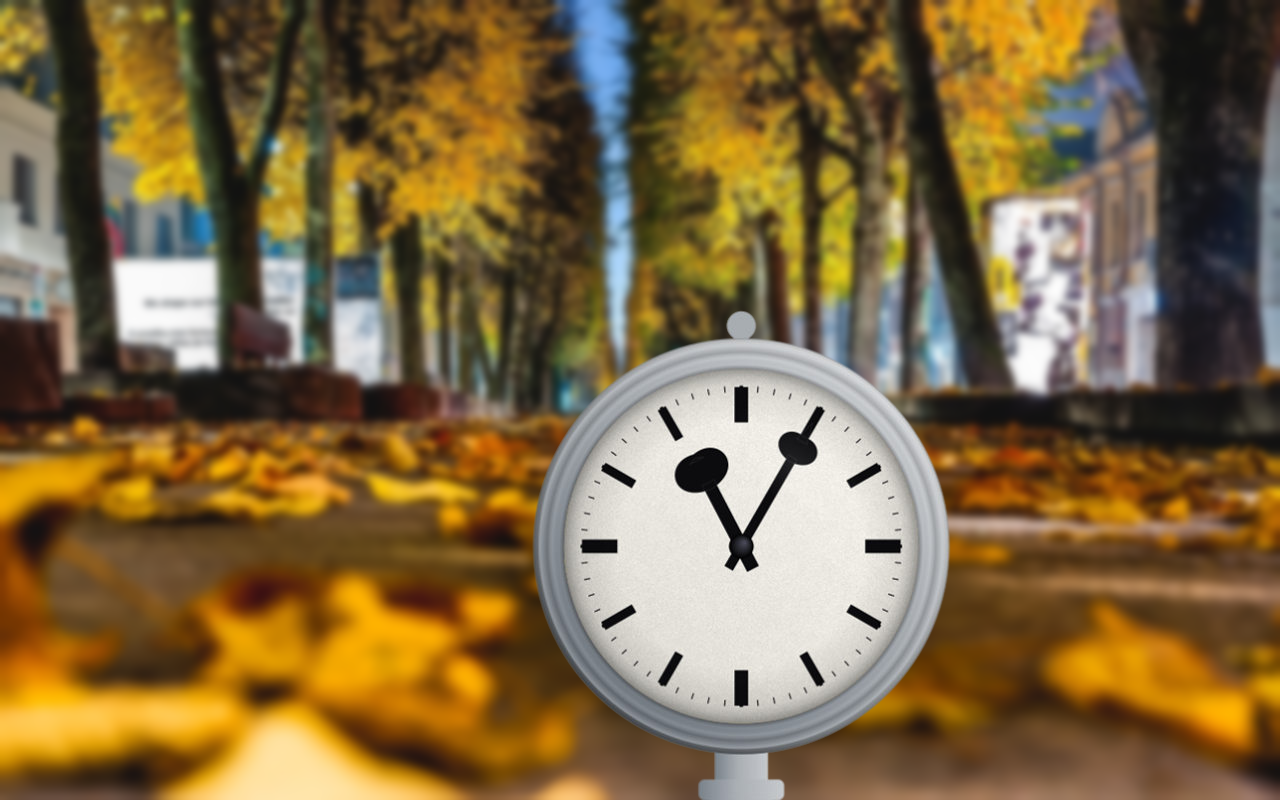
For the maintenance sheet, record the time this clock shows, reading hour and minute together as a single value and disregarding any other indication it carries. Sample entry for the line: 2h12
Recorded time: 11h05
